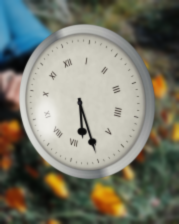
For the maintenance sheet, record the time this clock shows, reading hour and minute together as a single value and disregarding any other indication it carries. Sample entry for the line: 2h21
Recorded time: 6h30
